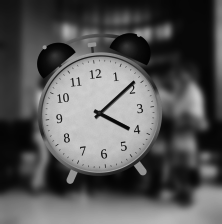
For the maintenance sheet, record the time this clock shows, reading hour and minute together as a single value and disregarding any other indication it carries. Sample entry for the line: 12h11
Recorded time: 4h09
